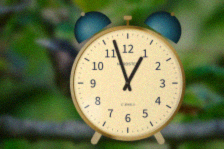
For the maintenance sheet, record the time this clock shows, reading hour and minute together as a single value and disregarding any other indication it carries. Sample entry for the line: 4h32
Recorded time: 12h57
